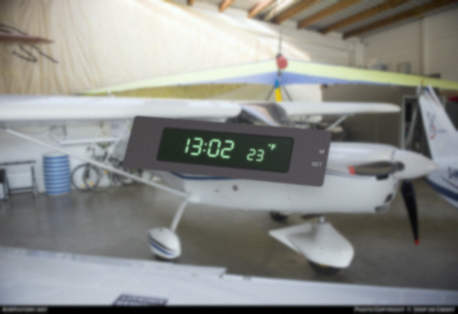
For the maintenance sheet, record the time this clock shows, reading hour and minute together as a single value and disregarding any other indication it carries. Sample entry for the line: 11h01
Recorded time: 13h02
